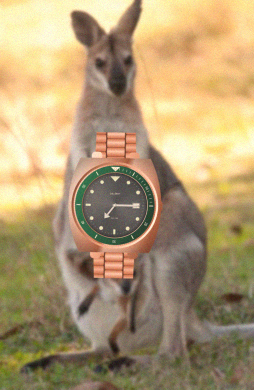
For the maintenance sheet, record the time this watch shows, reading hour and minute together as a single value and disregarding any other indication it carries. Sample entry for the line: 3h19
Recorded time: 7h15
